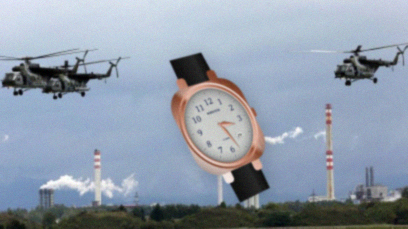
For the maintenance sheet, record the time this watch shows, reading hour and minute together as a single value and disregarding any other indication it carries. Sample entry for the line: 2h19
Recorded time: 3h27
